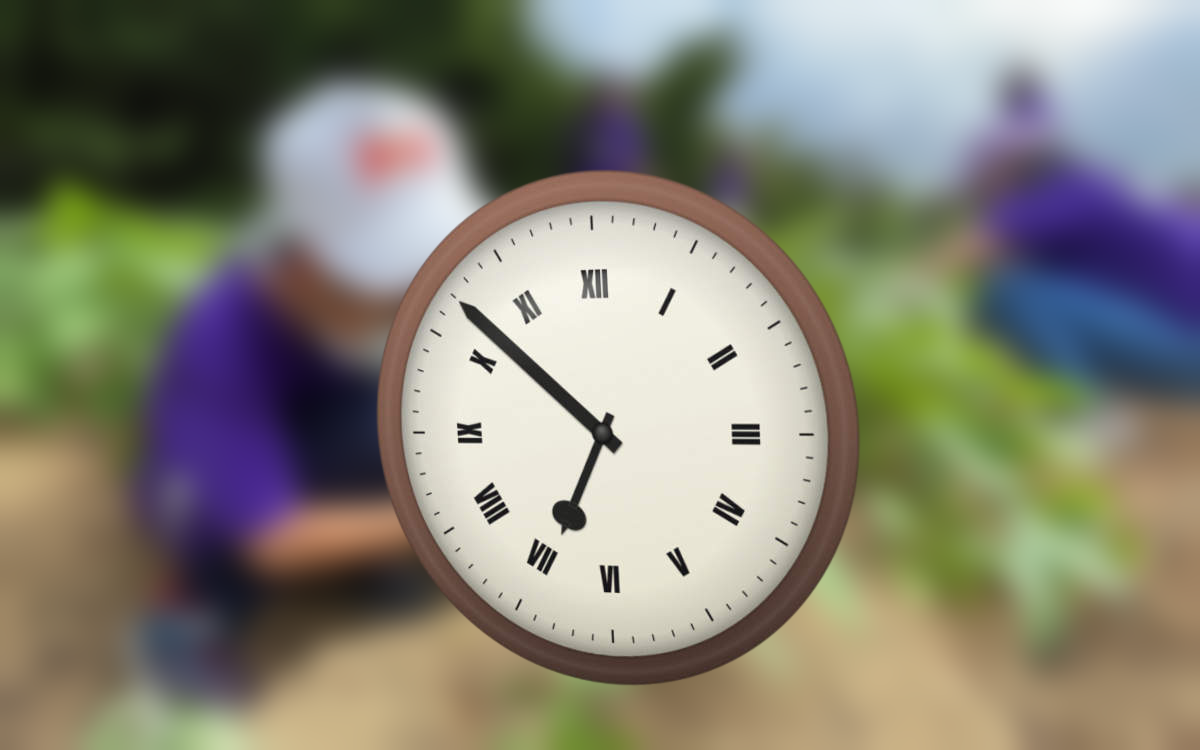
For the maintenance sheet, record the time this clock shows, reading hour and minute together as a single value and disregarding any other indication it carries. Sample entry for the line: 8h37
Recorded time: 6h52
